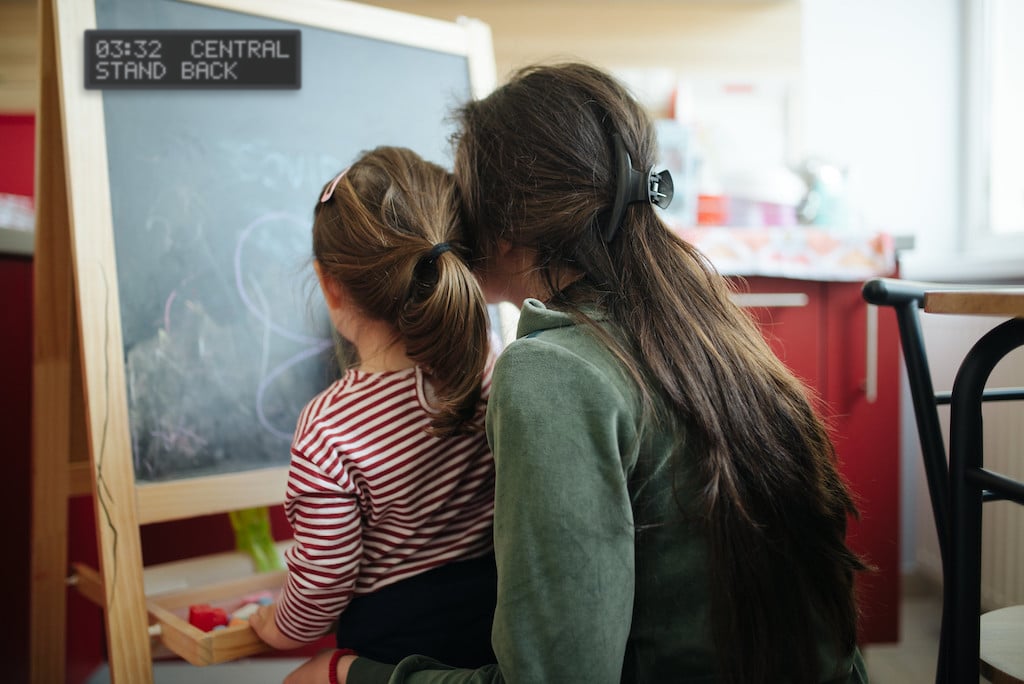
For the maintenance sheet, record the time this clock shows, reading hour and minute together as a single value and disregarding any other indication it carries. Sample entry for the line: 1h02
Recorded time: 3h32
